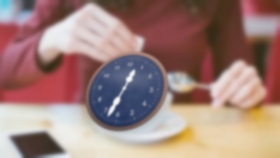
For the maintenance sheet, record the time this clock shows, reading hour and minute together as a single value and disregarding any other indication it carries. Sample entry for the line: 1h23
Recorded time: 12h33
